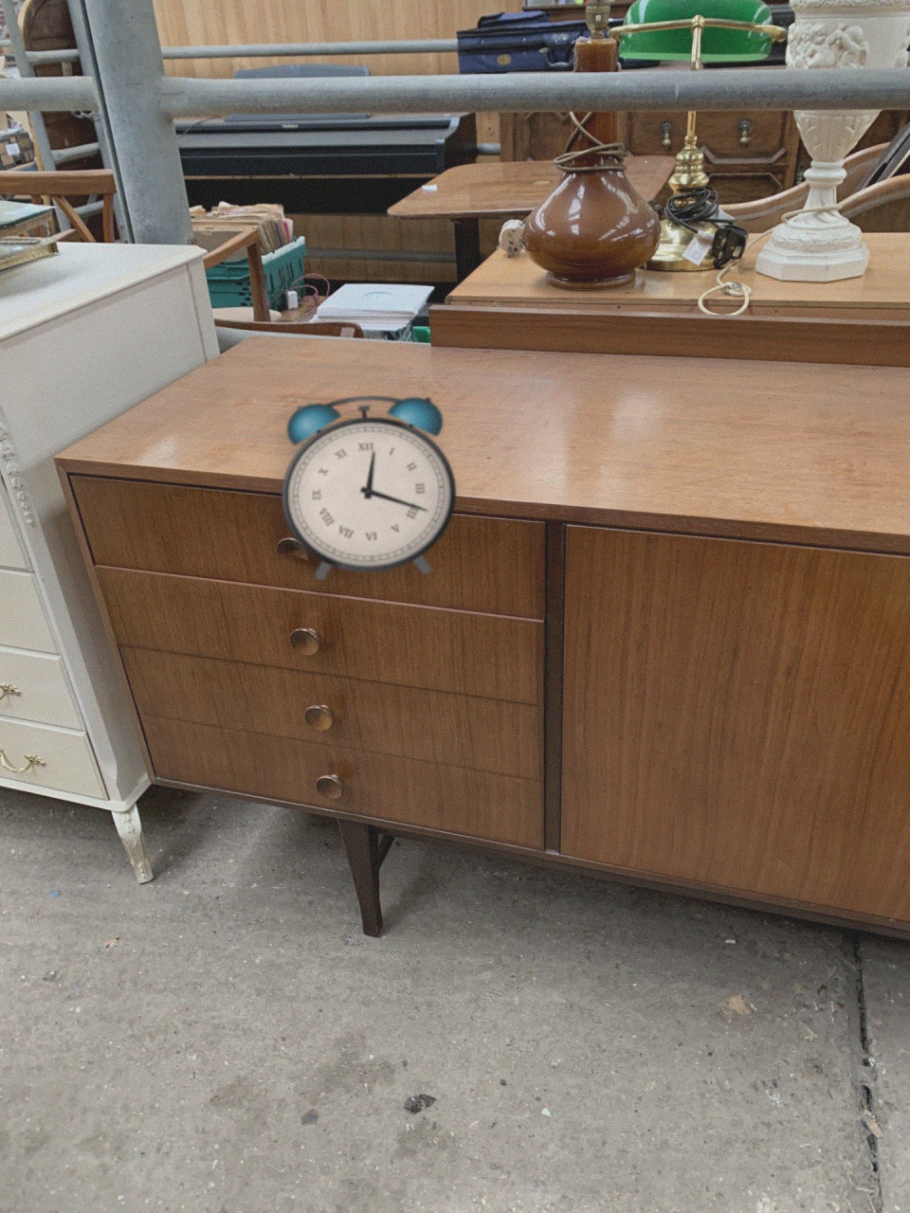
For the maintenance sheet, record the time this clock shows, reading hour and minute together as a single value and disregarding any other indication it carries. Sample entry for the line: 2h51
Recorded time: 12h19
